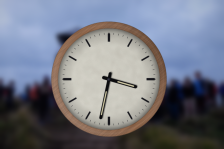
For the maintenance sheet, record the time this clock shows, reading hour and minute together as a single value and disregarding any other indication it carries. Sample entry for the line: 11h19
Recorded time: 3h32
